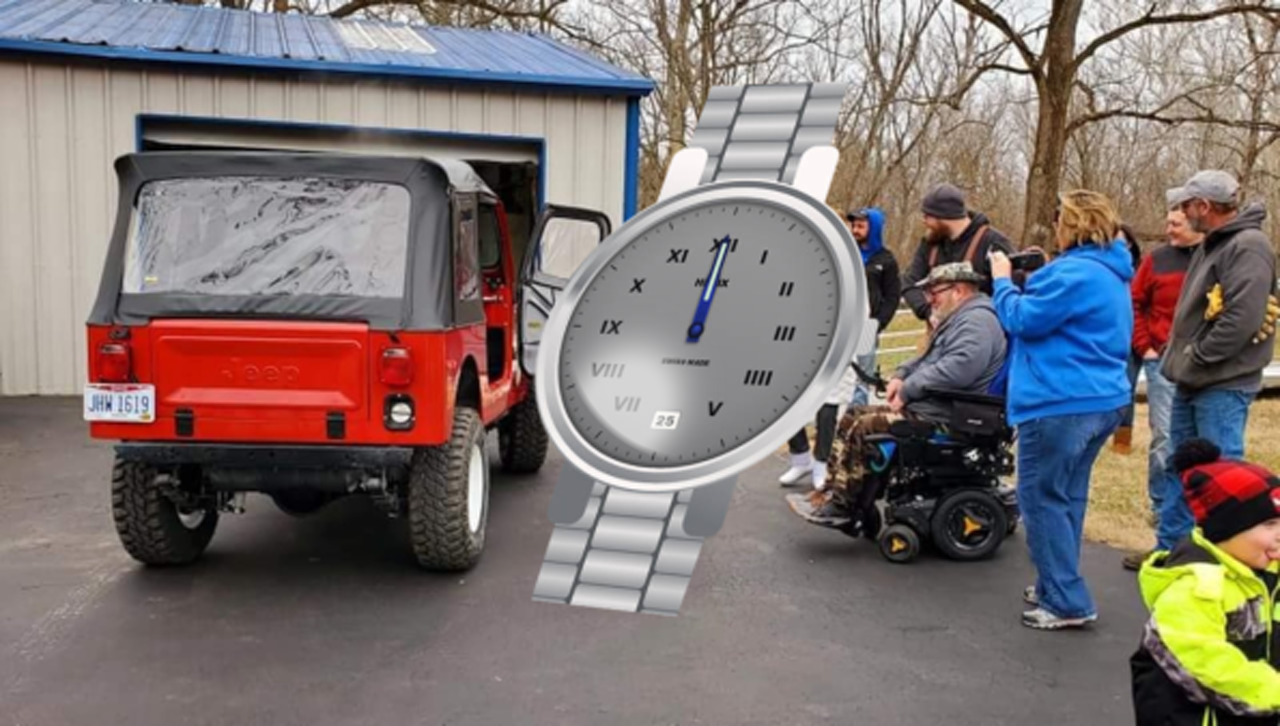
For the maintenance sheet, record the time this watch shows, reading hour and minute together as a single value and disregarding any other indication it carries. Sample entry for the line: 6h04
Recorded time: 12h00
